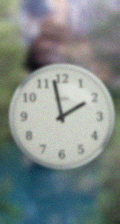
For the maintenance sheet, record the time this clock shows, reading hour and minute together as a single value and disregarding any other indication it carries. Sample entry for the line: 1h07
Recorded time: 1h58
